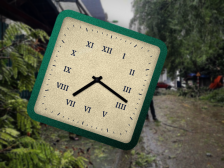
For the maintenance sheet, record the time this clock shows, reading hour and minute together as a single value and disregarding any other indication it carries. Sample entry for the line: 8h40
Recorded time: 7h18
